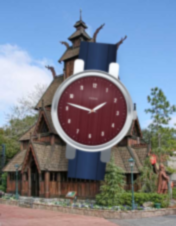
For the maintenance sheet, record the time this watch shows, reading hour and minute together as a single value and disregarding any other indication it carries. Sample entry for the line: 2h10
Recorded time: 1h47
